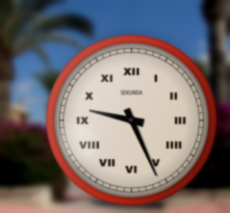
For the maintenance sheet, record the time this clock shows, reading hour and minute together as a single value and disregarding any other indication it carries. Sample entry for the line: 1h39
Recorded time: 9h26
